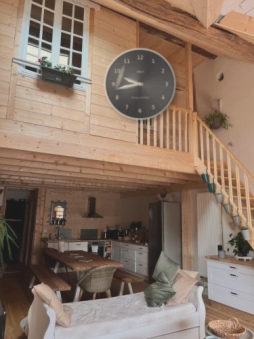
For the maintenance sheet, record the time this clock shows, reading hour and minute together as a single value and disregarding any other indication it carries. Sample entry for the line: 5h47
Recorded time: 9h43
